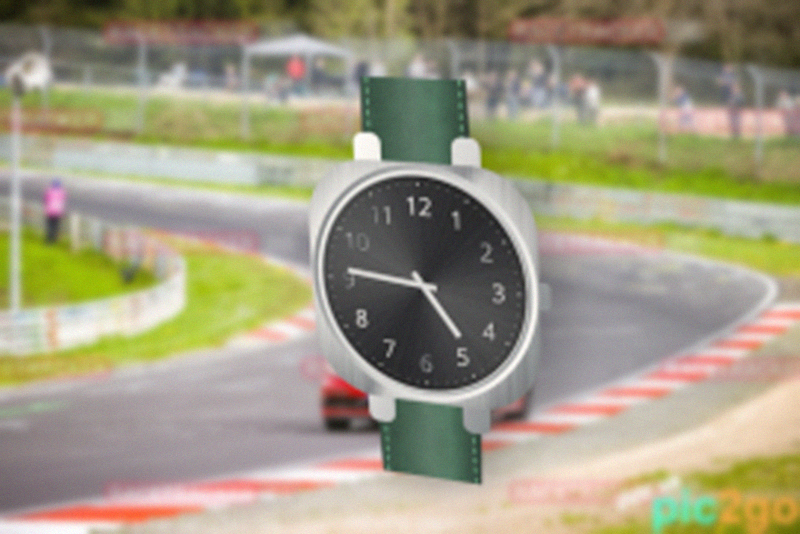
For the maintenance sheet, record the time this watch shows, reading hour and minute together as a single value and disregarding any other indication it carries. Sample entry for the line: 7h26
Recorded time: 4h46
